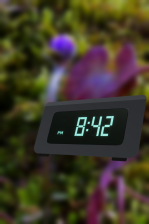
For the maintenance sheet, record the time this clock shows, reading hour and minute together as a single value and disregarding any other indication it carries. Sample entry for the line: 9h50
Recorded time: 8h42
